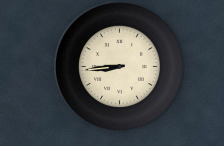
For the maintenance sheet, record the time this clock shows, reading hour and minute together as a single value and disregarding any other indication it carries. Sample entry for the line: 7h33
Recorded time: 8h44
